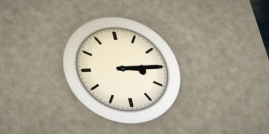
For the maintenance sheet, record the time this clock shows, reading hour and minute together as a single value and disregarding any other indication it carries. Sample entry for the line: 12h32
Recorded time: 3h15
